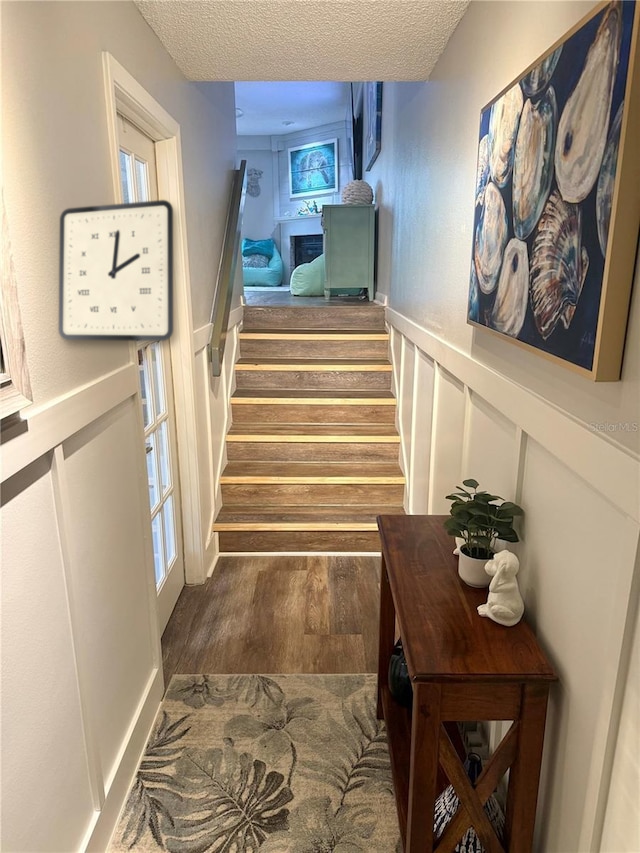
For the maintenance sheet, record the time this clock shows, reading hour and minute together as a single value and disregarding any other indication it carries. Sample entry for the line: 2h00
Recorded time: 2h01
